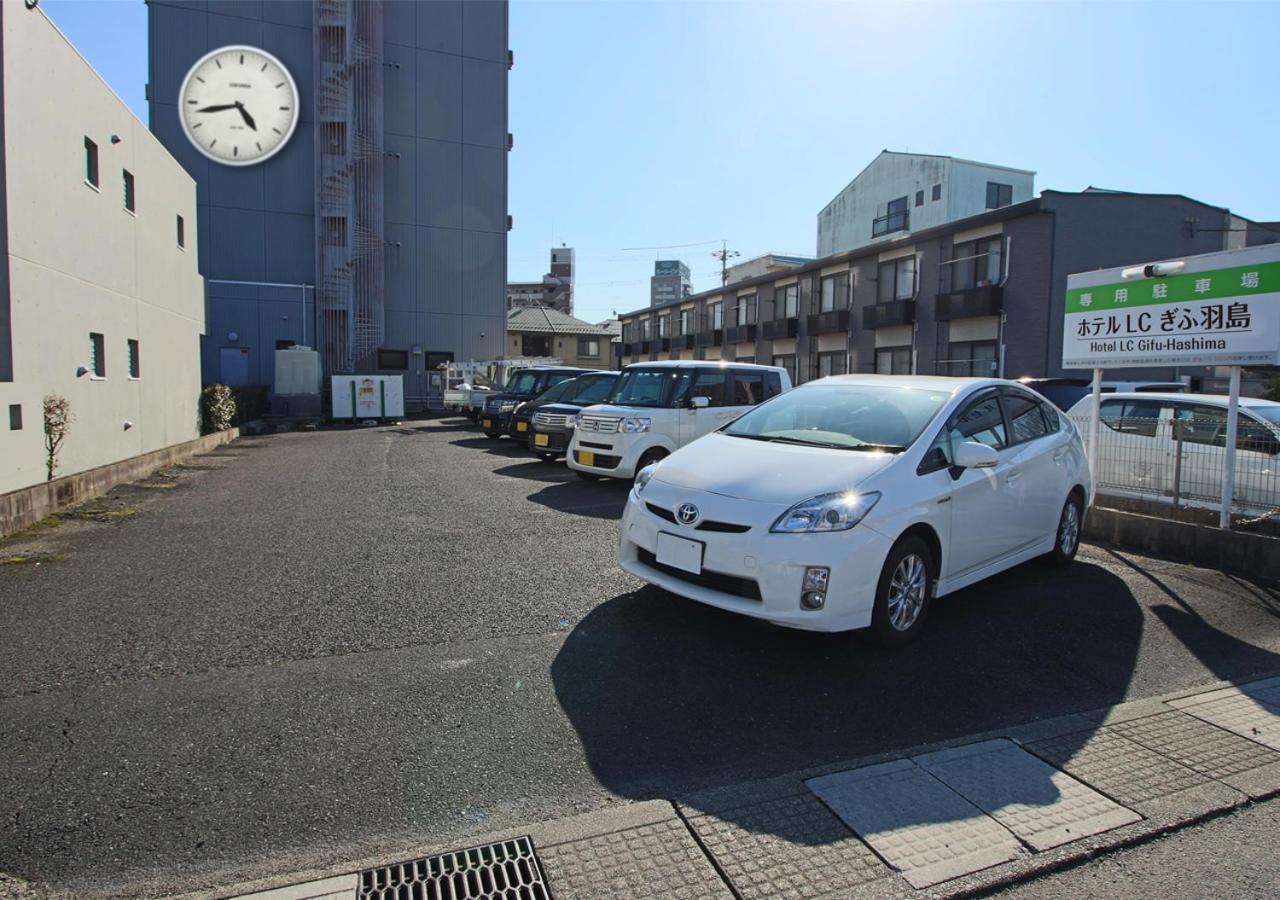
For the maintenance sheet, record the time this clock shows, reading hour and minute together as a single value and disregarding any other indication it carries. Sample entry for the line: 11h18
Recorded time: 4h43
